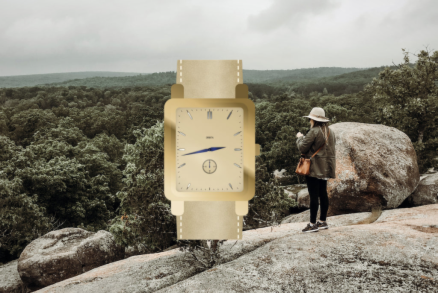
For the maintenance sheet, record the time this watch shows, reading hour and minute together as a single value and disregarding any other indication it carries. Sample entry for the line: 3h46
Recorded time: 2h43
